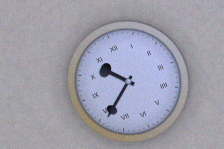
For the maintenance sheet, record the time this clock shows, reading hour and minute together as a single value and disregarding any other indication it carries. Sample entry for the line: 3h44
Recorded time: 10h39
